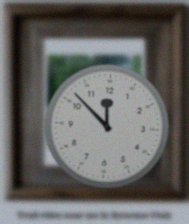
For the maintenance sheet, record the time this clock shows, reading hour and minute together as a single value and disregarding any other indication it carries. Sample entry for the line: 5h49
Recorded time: 11h52
